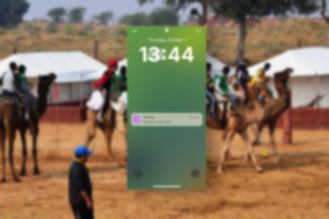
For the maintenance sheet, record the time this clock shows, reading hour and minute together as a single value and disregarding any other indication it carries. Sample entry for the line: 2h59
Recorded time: 13h44
